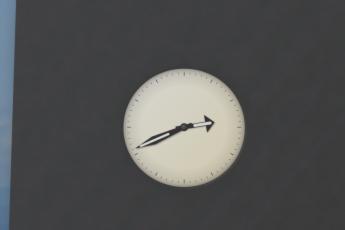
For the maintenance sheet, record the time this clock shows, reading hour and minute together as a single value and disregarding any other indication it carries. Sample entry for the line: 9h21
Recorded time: 2h41
